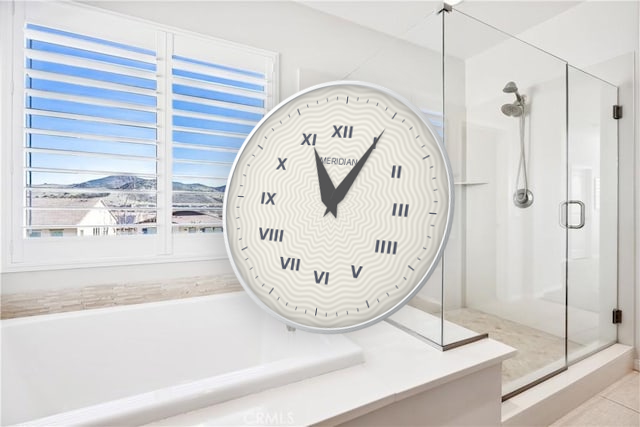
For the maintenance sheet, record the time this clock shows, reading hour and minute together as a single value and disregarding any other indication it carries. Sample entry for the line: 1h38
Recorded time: 11h05
